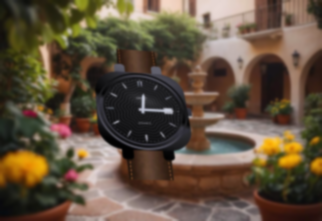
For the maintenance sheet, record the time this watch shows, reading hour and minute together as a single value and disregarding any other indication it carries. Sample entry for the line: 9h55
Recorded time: 12h15
